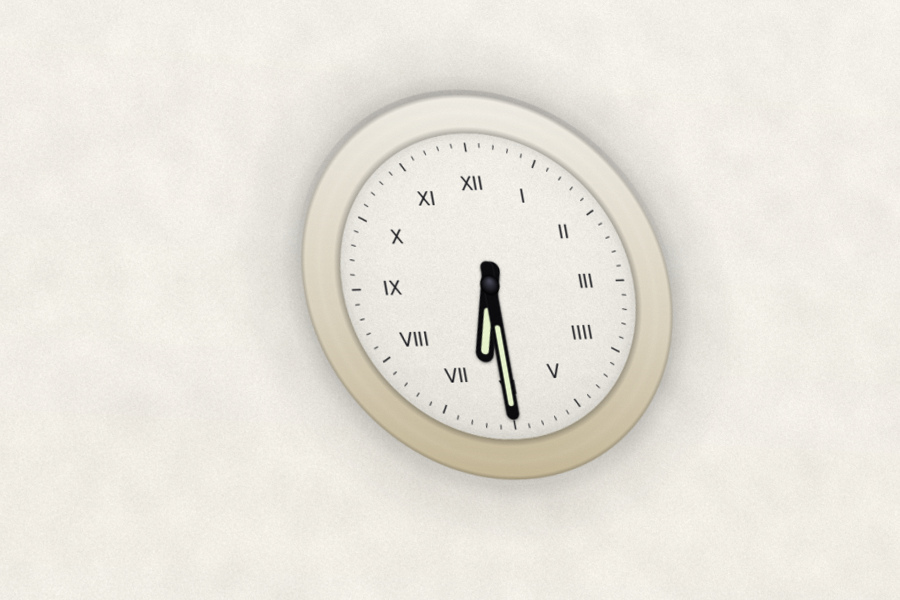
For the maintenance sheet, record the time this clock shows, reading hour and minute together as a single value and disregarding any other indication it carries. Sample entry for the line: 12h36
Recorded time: 6h30
